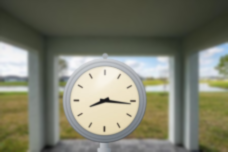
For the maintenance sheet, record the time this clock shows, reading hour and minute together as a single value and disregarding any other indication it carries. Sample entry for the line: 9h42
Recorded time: 8h16
